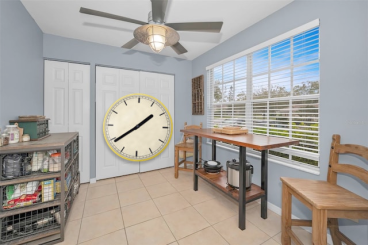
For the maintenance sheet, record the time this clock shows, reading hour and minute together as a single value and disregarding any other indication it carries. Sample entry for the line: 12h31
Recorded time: 1h39
